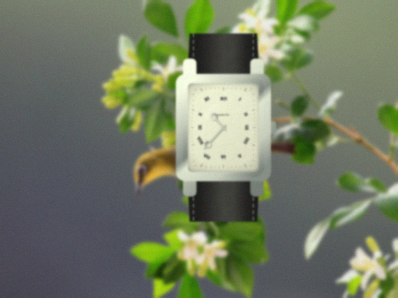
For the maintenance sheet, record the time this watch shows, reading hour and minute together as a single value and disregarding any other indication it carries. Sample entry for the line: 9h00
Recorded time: 10h37
